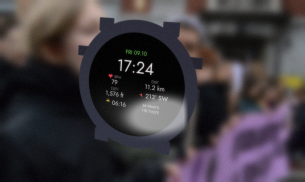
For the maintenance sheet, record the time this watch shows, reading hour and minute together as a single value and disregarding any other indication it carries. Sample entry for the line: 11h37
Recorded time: 17h24
